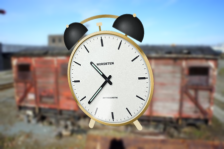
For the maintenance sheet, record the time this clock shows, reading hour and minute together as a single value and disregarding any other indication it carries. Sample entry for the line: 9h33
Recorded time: 10h38
